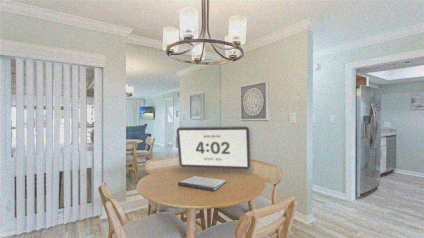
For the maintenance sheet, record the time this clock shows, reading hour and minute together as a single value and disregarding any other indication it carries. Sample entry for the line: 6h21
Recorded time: 4h02
